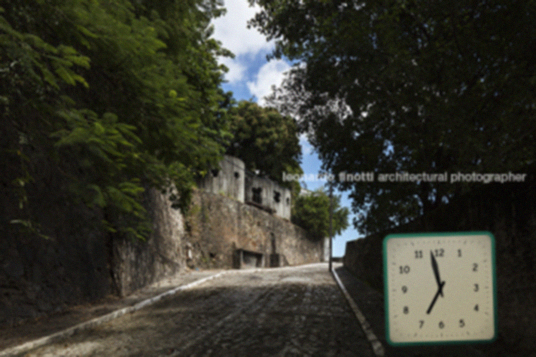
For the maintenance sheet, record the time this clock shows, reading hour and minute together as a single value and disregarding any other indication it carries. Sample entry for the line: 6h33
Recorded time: 6h58
